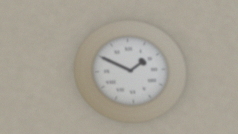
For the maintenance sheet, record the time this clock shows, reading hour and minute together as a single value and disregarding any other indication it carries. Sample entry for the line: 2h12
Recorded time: 1h50
